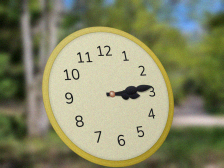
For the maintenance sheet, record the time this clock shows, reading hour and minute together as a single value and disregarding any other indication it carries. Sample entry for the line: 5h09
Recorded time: 3h14
